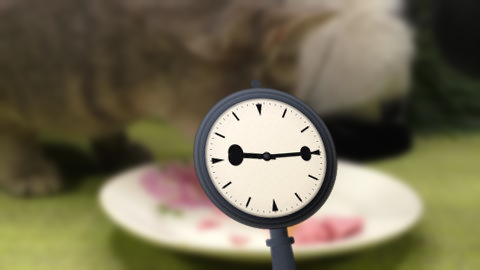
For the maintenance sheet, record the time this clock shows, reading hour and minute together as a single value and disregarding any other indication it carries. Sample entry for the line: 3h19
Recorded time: 9h15
